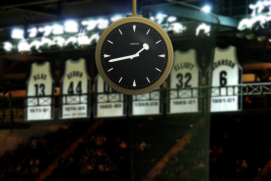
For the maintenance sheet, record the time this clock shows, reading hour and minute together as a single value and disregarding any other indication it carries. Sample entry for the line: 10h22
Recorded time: 1h43
